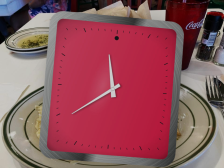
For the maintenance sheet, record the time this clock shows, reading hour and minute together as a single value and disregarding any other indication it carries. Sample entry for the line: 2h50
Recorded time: 11h39
